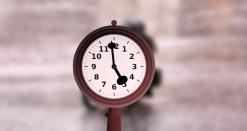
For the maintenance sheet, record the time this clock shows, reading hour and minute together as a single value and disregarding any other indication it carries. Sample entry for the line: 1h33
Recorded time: 4h59
